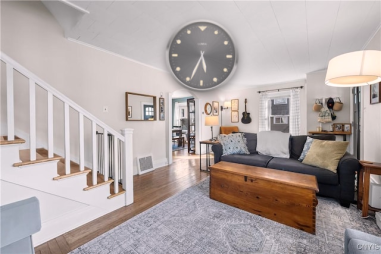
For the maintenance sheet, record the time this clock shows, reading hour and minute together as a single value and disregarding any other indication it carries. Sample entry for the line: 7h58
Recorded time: 5h34
